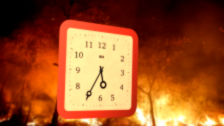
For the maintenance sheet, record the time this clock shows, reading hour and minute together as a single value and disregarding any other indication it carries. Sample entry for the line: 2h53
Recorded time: 5h35
